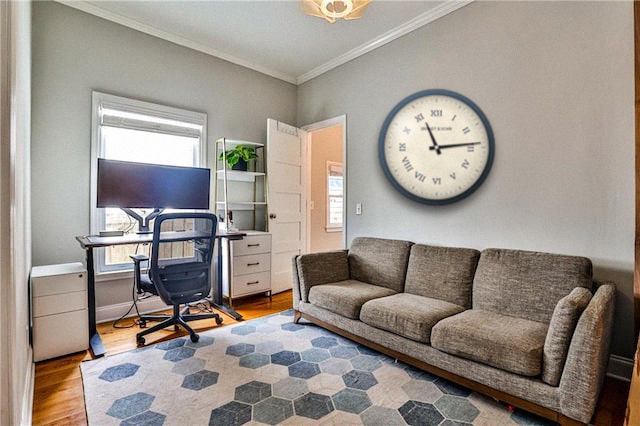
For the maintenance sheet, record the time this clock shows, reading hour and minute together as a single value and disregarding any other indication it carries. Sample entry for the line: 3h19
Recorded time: 11h14
